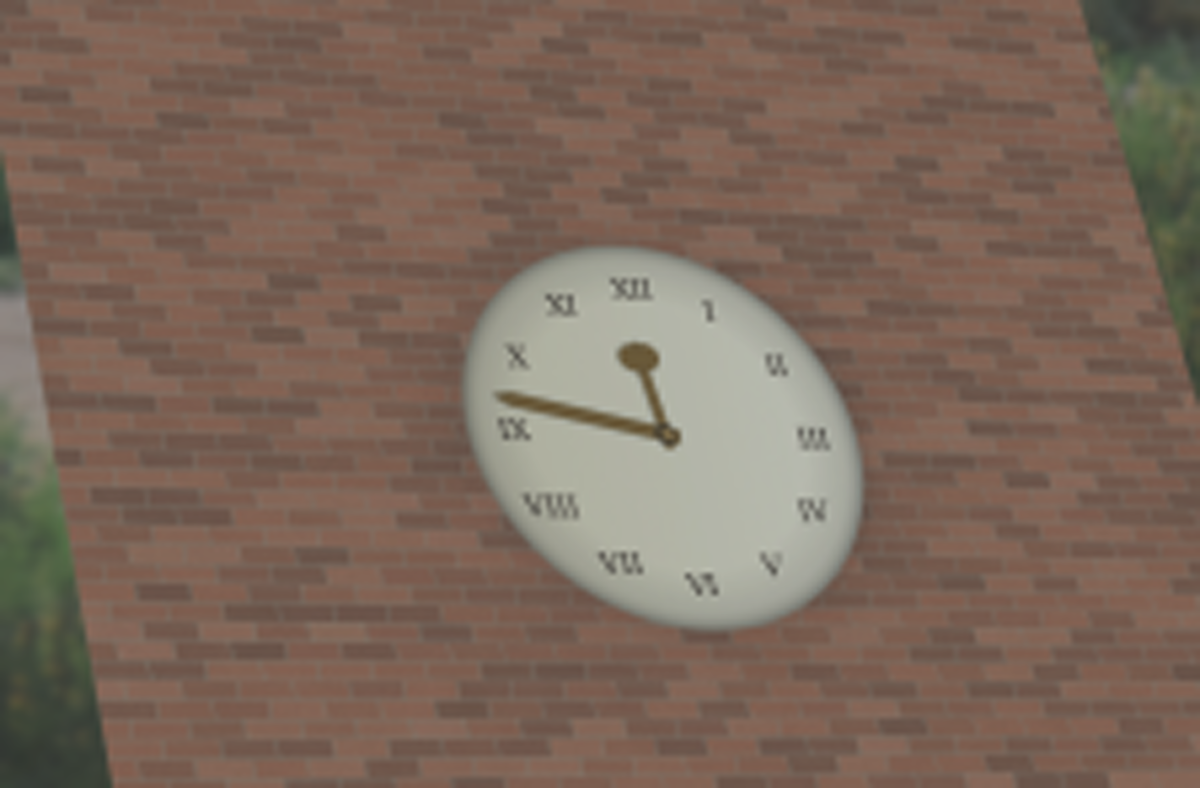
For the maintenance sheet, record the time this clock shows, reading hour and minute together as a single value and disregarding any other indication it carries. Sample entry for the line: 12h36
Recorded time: 11h47
